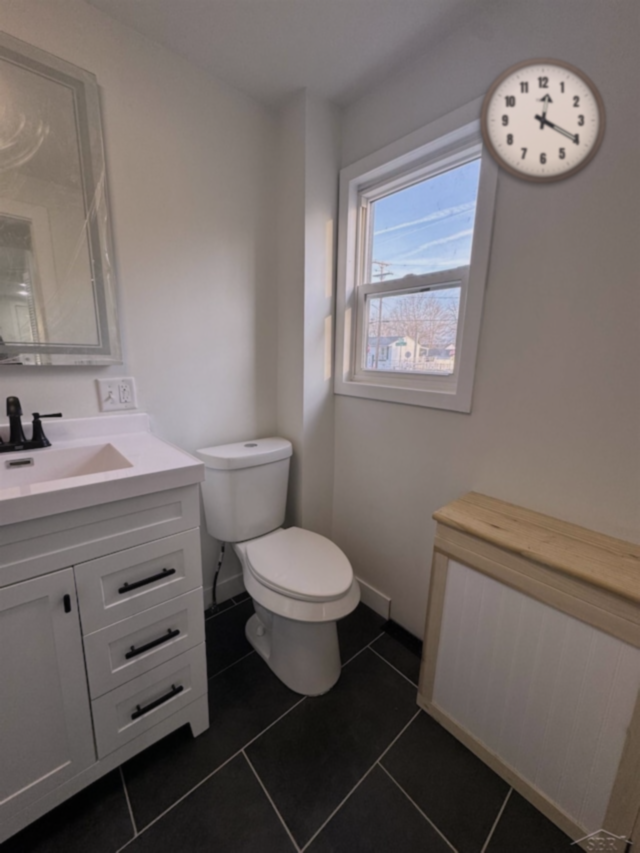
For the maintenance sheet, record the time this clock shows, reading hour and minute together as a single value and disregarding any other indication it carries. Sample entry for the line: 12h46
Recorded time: 12h20
